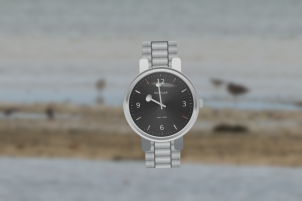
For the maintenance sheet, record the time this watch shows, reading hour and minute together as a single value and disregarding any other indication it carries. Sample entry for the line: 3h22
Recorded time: 9h59
